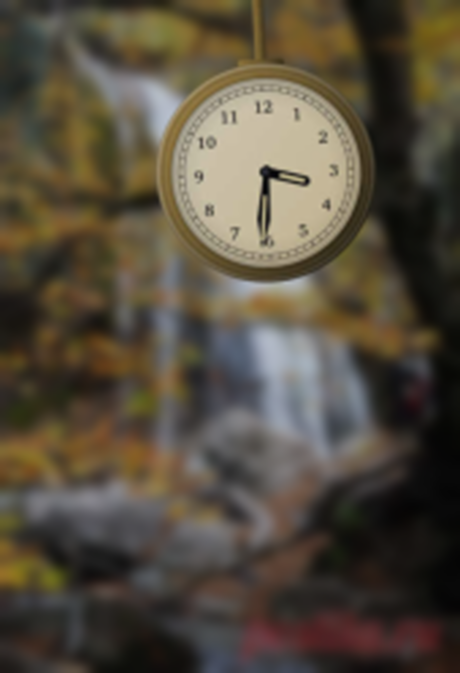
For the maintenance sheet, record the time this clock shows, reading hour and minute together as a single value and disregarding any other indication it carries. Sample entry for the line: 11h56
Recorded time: 3h31
